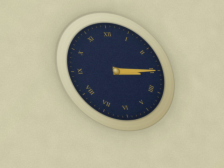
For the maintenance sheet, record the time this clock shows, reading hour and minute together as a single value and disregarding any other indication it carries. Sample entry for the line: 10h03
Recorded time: 3h15
